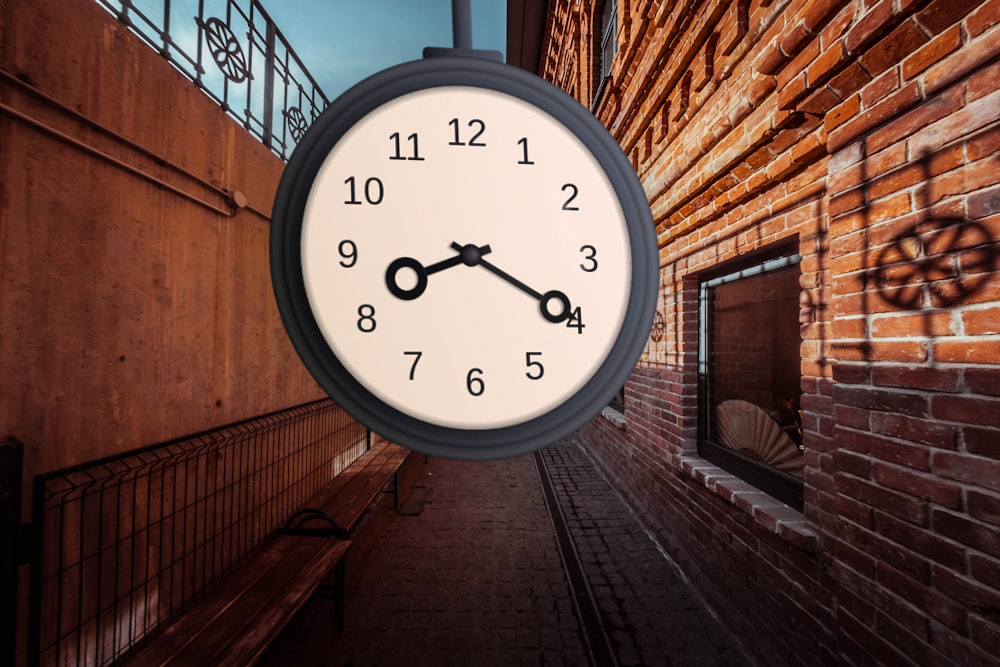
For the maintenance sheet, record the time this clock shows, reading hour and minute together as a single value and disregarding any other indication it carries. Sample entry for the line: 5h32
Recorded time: 8h20
